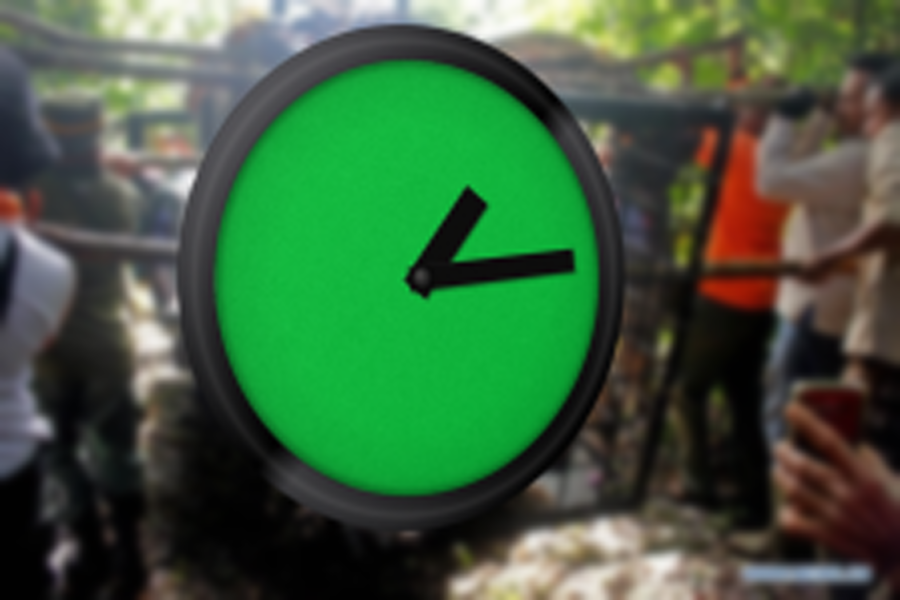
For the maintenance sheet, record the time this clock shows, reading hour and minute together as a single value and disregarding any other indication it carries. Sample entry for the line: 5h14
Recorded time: 1h14
